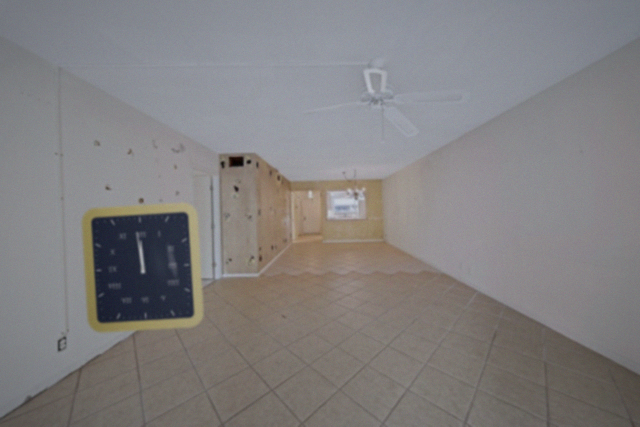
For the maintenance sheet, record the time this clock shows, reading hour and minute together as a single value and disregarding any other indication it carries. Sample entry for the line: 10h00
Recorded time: 11h59
